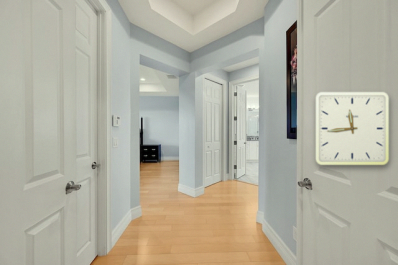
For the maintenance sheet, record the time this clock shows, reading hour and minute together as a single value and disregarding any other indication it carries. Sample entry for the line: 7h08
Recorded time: 11h44
